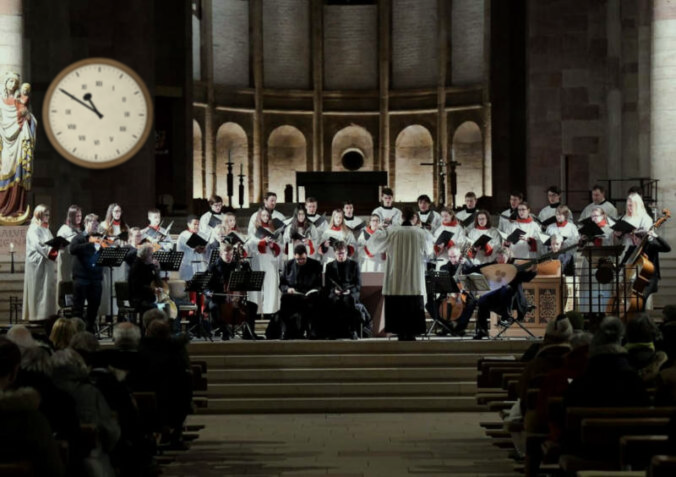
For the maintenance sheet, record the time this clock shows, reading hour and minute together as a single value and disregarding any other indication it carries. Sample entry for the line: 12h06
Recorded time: 10h50
